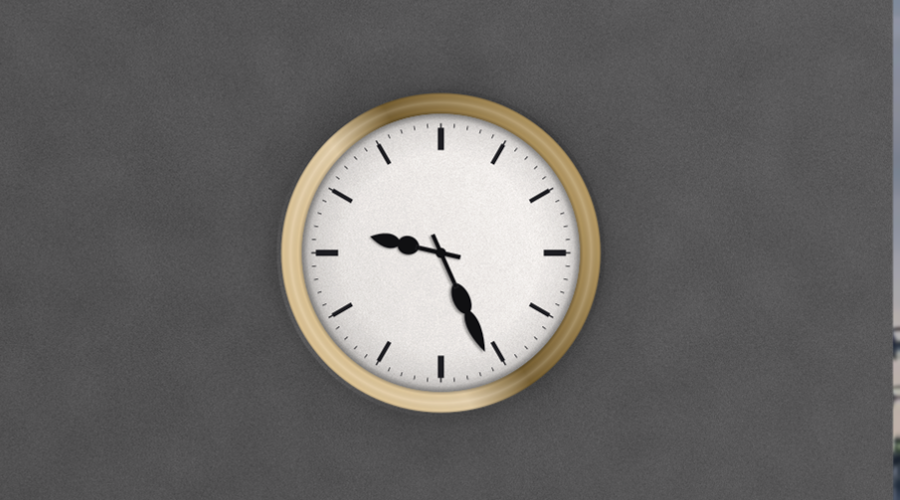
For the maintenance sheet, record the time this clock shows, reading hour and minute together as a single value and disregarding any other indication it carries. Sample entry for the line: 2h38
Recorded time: 9h26
